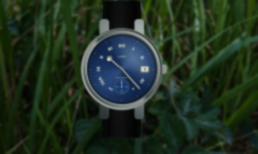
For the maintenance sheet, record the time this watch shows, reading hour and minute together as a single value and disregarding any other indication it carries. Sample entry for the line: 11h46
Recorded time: 10h23
